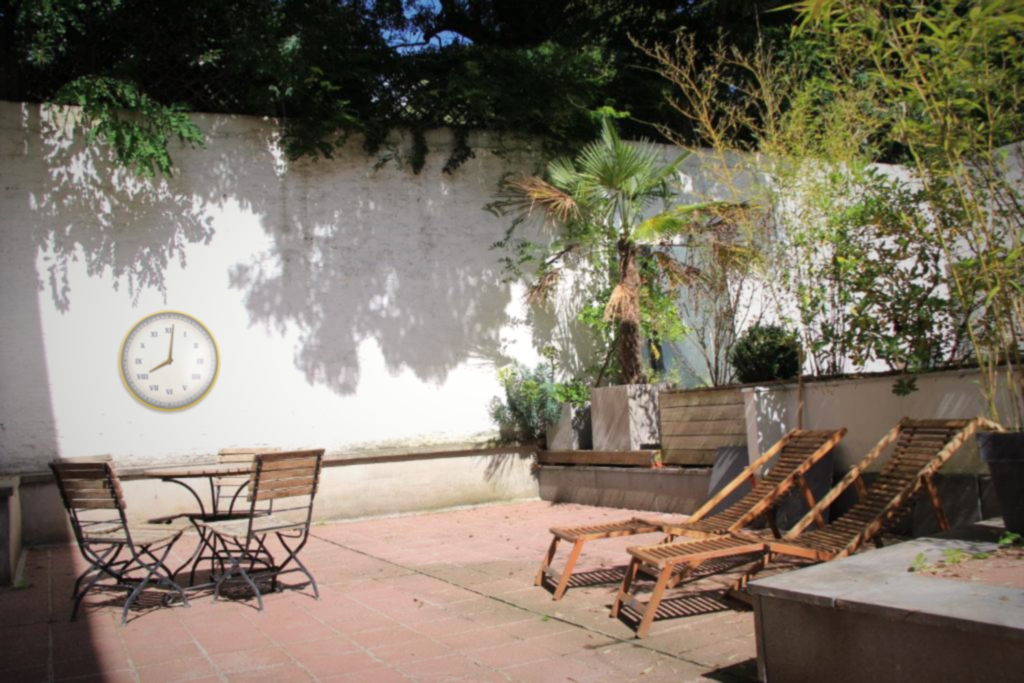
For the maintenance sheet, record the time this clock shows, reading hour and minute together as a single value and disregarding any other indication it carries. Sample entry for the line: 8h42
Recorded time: 8h01
